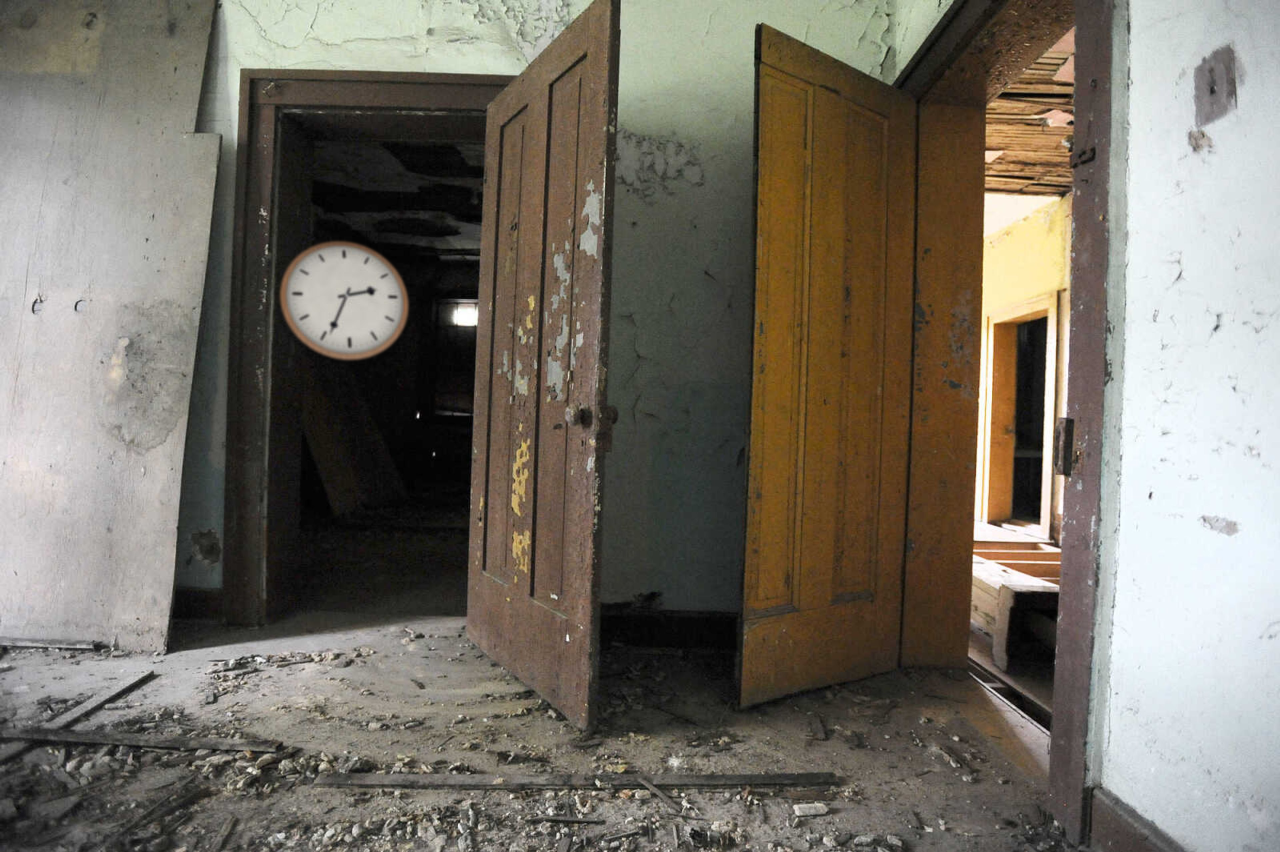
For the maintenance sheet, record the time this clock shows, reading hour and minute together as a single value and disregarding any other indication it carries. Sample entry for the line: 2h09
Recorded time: 2h34
